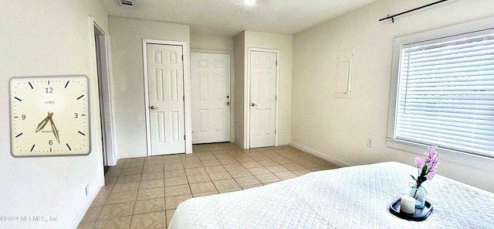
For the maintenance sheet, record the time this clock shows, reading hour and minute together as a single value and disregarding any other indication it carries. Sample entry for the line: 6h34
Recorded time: 7h27
